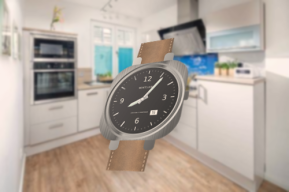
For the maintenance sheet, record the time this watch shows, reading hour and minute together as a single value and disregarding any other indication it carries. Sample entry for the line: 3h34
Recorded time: 8h06
